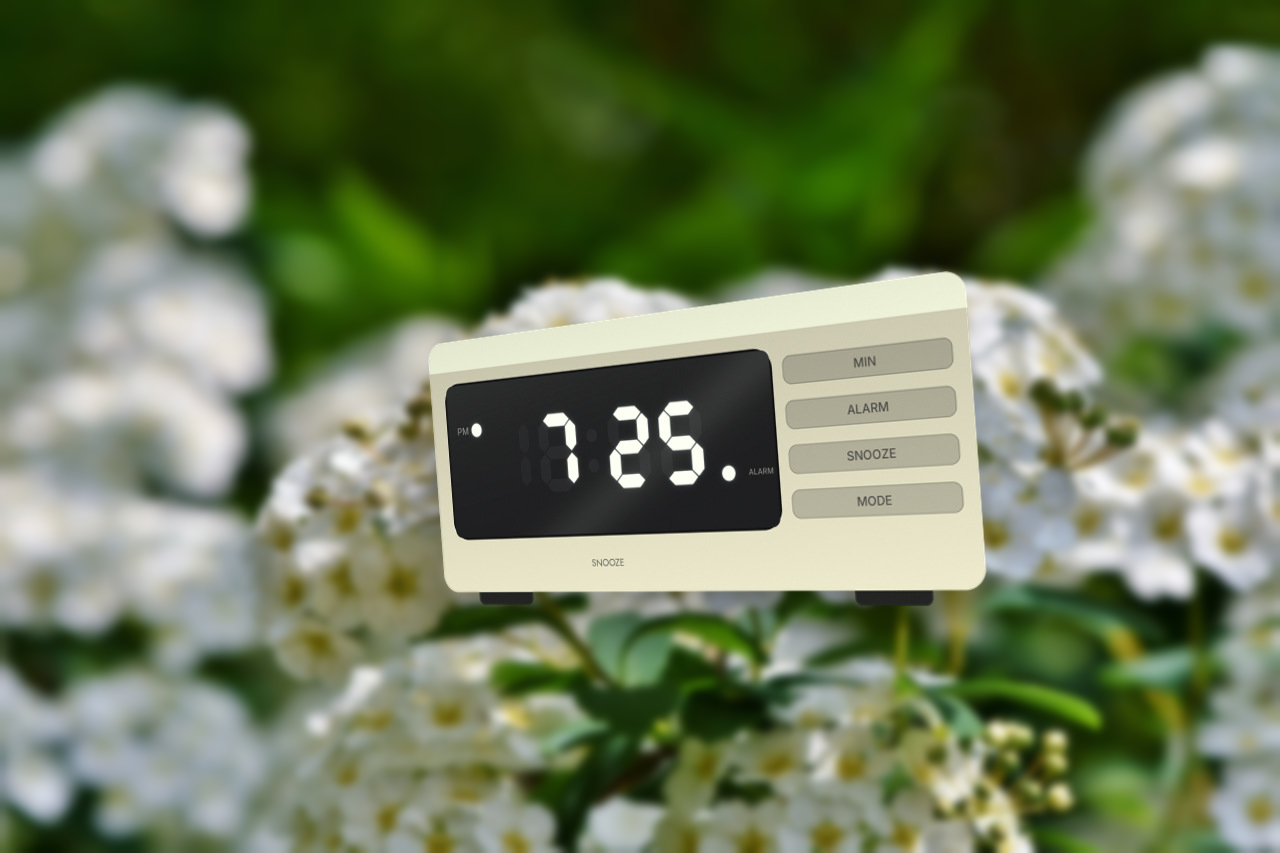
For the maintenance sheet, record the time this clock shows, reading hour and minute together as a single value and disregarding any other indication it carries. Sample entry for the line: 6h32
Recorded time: 7h25
